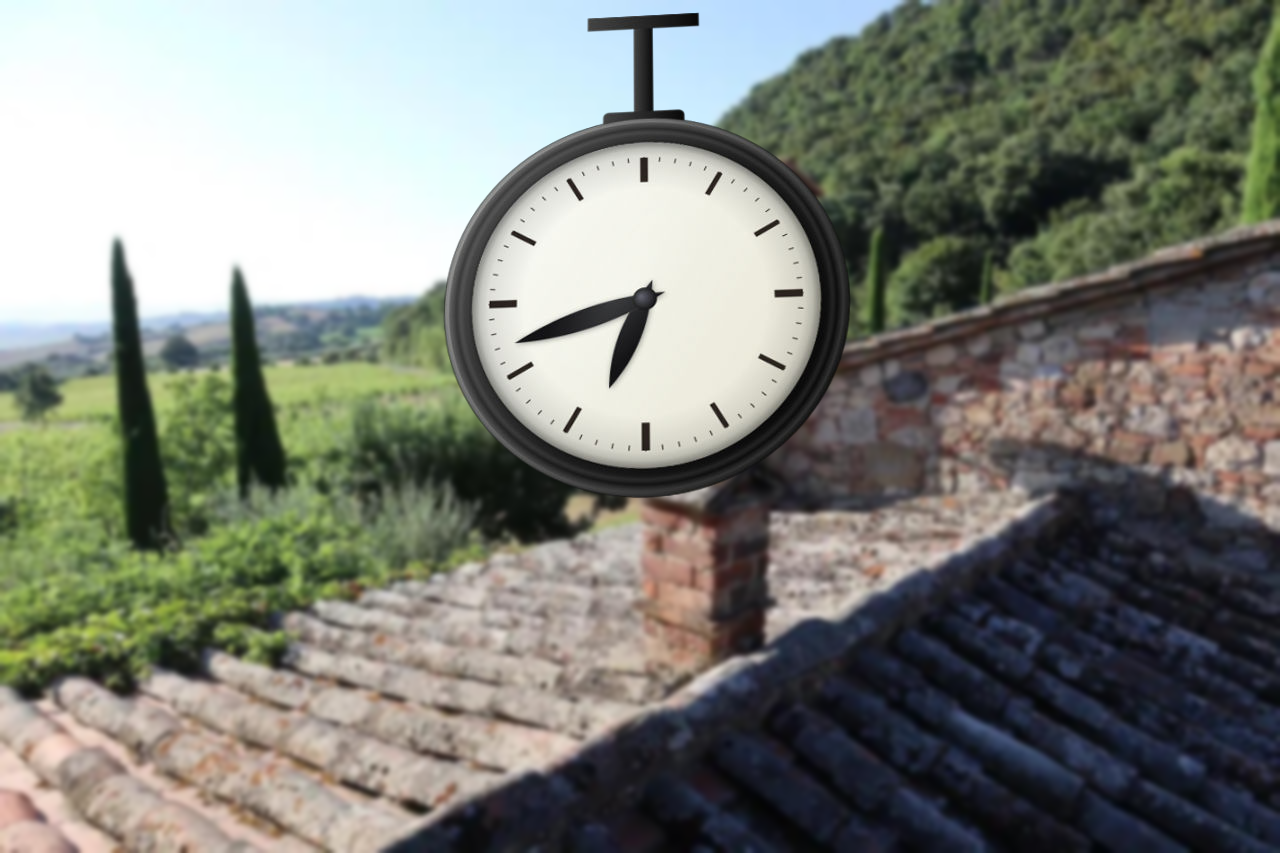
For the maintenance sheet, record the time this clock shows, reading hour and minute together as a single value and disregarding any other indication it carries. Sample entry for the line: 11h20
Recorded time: 6h42
